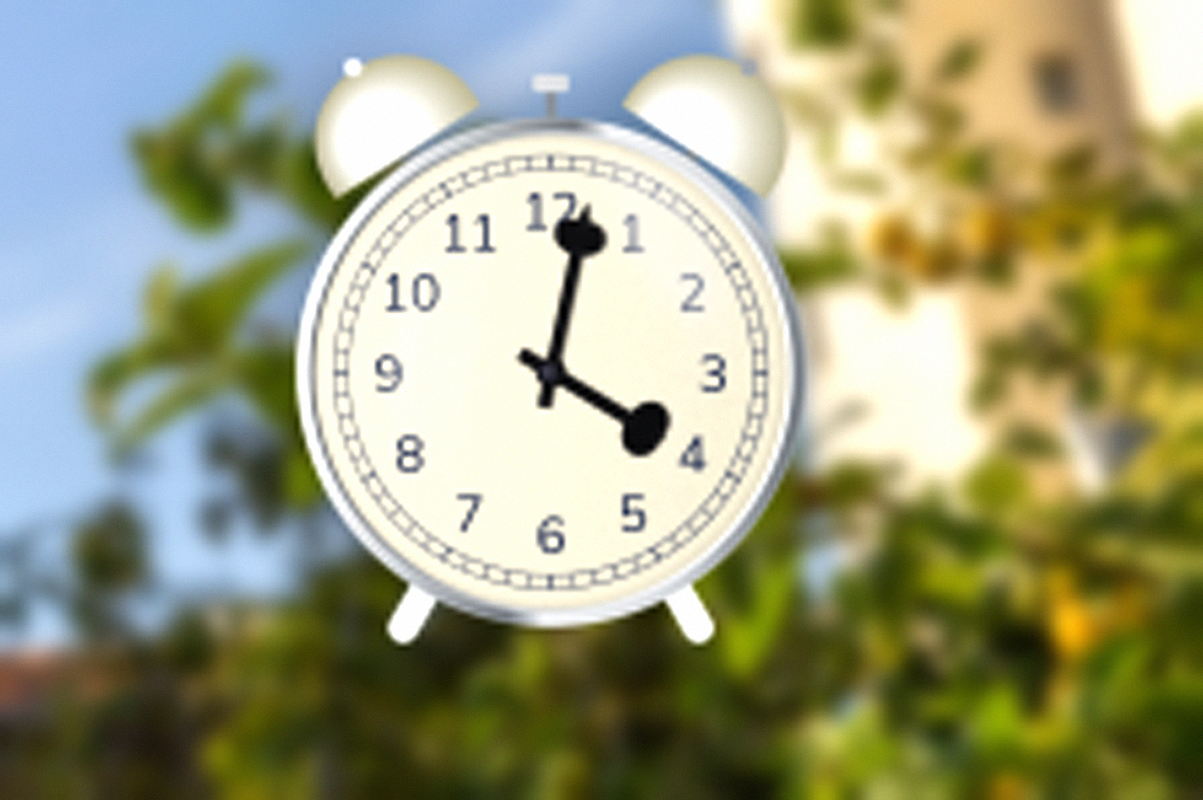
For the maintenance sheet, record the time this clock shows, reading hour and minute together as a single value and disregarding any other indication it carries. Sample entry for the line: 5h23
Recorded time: 4h02
